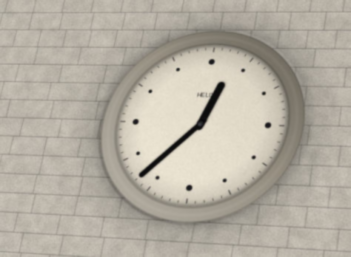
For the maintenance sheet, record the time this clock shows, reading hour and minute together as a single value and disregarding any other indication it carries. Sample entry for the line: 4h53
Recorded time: 12h37
